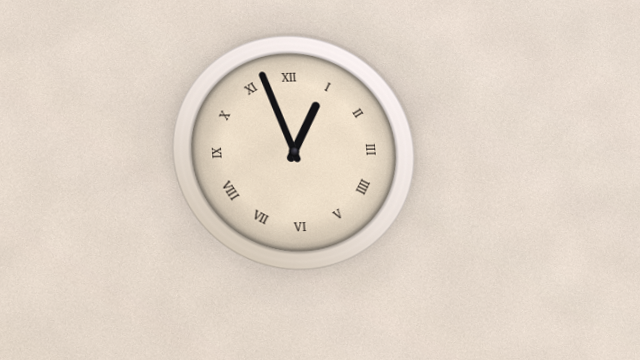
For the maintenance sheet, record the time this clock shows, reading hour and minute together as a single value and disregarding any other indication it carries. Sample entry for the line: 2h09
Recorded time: 12h57
